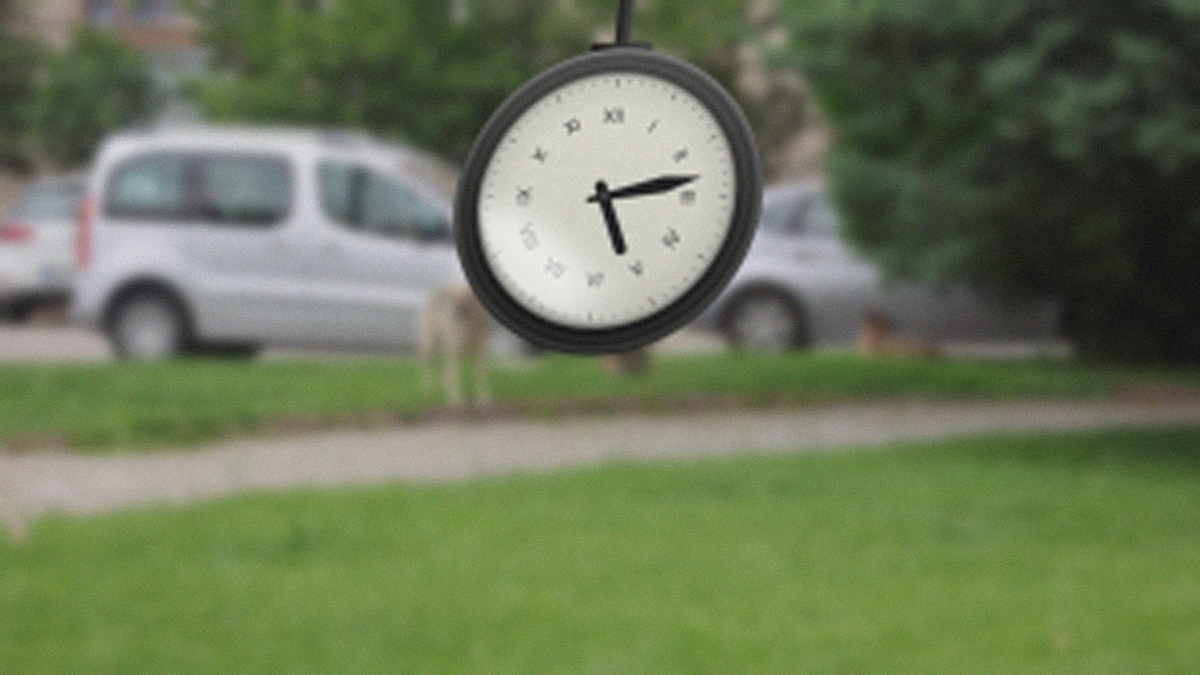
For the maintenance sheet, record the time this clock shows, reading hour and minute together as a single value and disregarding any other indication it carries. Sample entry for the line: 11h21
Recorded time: 5h13
